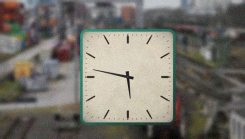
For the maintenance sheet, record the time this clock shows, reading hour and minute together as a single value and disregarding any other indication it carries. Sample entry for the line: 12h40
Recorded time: 5h47
